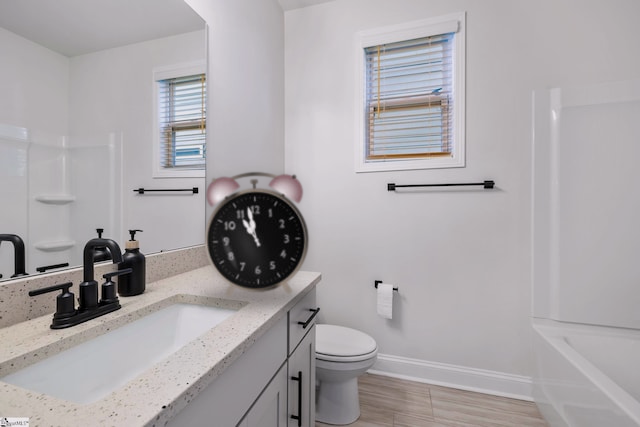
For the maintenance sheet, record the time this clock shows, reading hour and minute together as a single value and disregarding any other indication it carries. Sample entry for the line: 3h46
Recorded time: 10h58
